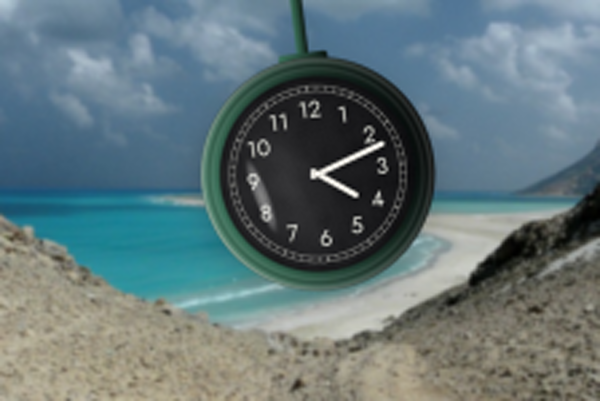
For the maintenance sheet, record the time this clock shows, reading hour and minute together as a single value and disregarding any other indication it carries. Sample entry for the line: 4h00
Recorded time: 4h12
